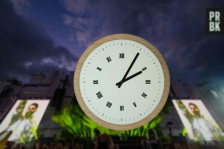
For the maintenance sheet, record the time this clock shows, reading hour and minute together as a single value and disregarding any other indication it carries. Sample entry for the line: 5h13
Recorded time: 2h05
